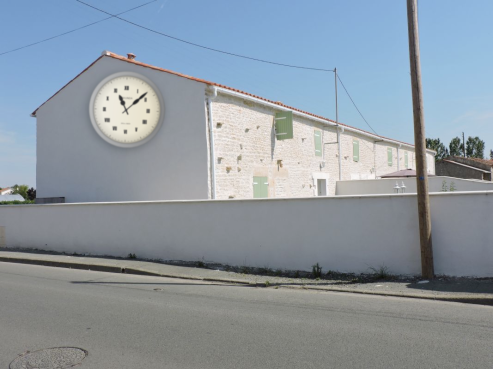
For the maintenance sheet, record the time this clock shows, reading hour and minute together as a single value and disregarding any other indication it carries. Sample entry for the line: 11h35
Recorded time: 11h08
